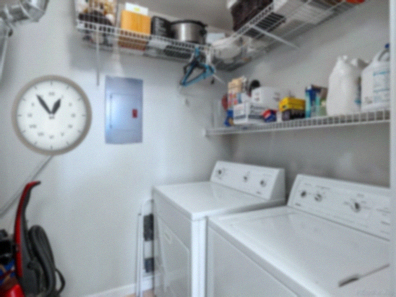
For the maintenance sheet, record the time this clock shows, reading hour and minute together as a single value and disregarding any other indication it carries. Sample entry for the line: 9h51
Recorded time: 12h54
